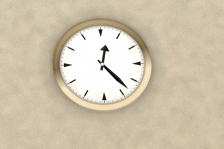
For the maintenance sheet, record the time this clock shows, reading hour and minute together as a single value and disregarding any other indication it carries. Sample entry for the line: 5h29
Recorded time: 12h23
